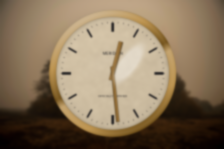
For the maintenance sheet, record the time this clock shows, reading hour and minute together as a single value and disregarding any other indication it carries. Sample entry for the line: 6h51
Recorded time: 12h29
